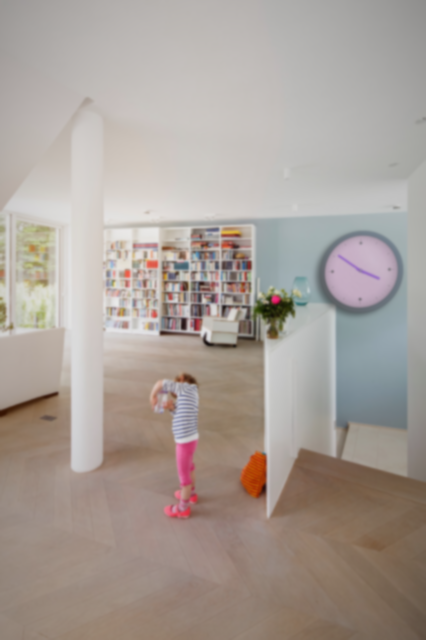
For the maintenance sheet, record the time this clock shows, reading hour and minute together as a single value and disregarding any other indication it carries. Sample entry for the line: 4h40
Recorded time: 3h51
